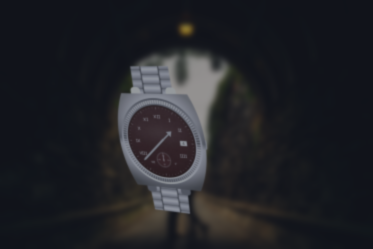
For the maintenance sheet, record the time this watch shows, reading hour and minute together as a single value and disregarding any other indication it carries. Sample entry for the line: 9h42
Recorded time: 1h38
